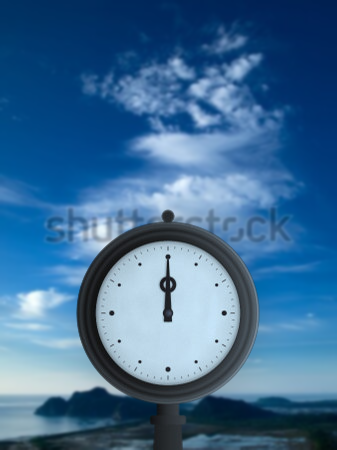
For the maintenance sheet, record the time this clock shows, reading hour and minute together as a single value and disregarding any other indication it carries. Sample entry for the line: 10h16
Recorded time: 12h00
